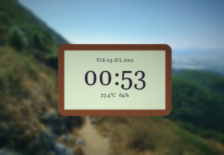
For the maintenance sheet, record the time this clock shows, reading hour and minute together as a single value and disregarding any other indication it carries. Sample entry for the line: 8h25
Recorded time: 0h53
